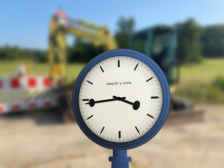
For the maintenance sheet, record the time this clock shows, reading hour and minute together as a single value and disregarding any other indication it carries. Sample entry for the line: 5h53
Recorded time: 3h44
